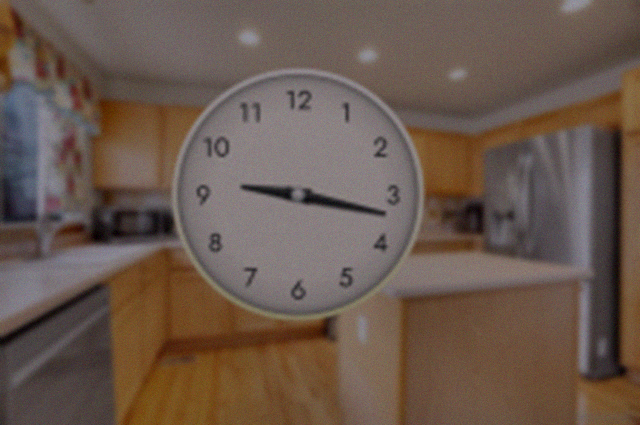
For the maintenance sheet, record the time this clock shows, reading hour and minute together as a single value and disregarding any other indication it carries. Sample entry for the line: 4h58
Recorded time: 9h17
